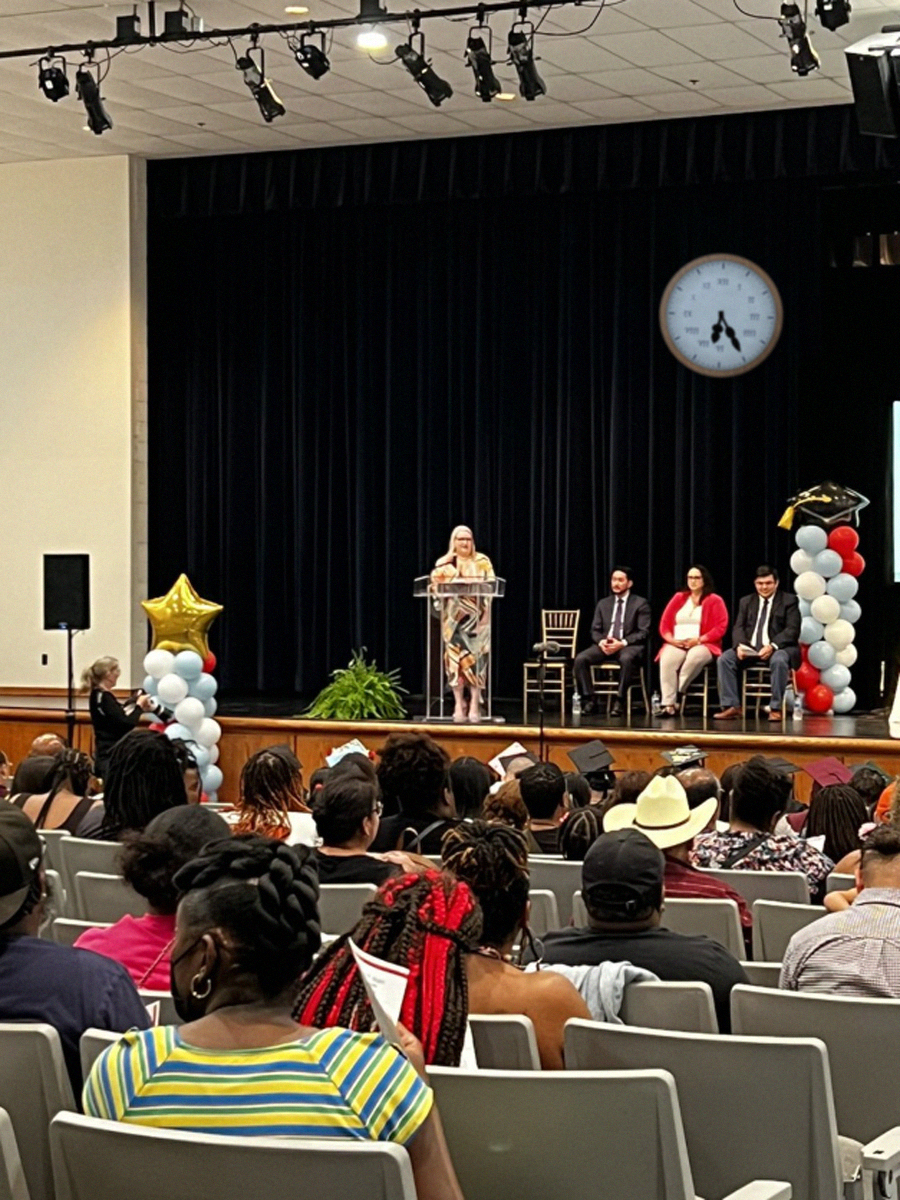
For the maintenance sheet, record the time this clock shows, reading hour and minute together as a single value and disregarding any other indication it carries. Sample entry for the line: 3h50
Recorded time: 6h25
